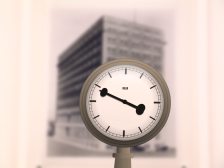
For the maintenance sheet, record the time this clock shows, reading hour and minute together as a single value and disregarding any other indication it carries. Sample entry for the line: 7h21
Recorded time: 3h49
